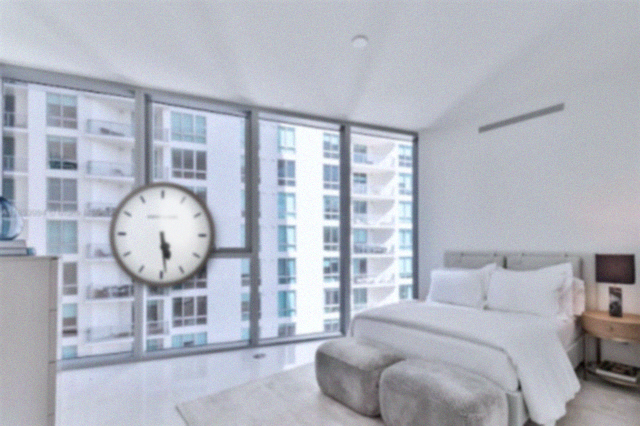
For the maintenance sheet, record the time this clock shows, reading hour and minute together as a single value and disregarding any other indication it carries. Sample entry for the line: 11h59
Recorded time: 5h29
